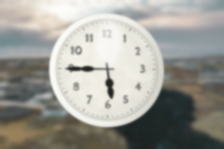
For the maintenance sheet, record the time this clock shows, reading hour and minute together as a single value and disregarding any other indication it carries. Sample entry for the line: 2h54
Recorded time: 5h45
